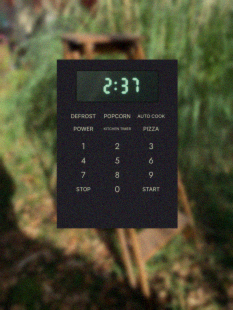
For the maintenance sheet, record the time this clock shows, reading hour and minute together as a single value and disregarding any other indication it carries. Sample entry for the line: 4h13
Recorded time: 2h37
